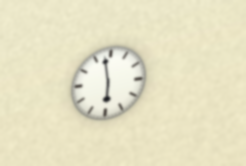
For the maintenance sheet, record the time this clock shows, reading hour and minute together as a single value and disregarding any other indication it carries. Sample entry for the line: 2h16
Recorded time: 5h58
